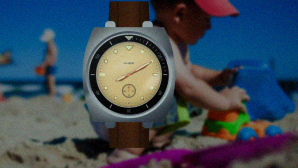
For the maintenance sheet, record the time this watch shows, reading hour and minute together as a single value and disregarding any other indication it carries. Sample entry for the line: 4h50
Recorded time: 8h10
